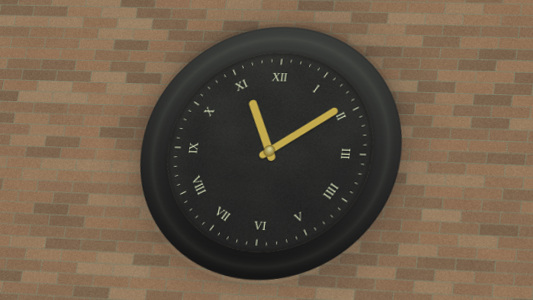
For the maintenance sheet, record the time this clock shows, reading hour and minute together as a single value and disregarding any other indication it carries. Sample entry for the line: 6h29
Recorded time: 11h09
